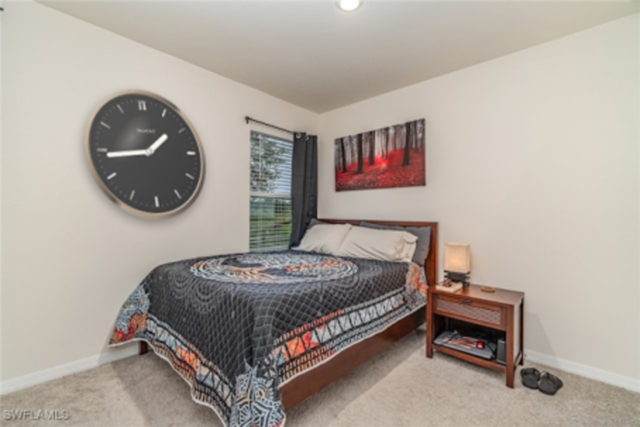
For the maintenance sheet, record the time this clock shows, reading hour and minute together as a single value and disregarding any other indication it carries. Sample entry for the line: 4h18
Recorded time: 1h44
